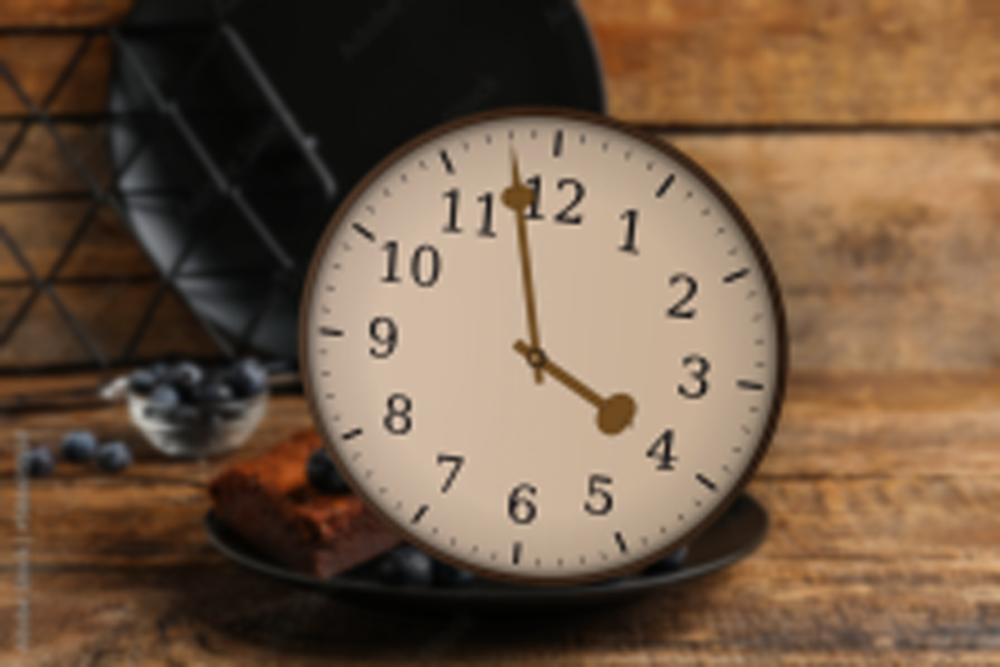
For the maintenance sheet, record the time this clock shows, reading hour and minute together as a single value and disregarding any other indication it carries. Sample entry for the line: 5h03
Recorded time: 3h58
